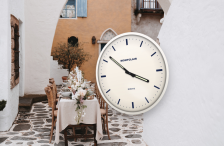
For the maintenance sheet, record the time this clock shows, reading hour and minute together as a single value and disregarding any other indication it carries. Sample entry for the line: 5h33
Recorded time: 3h52
